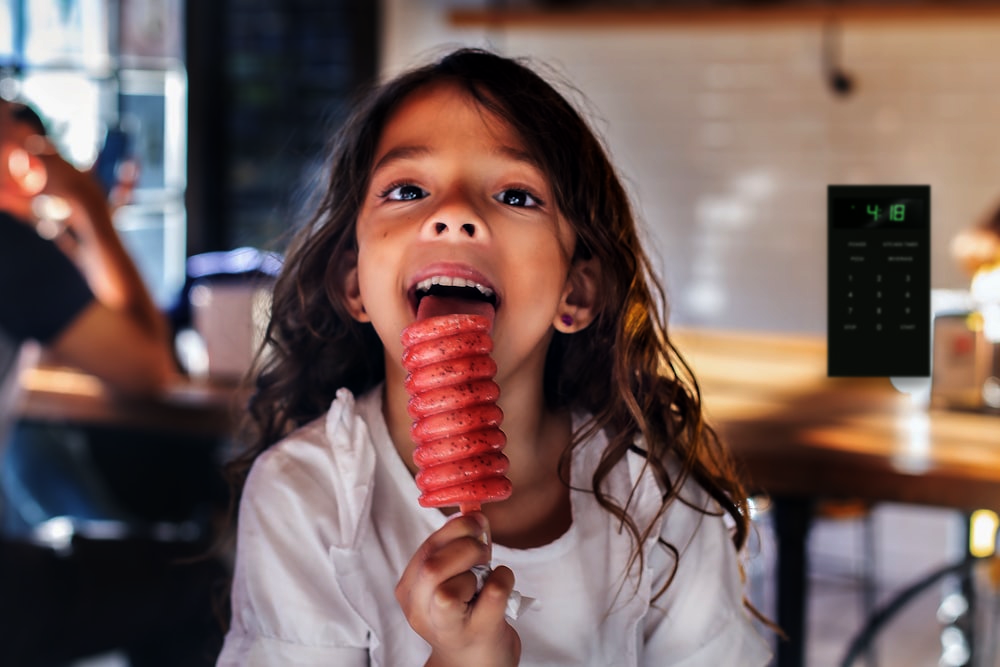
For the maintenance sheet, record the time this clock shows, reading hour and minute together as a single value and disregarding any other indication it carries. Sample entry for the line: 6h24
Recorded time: 4h18
